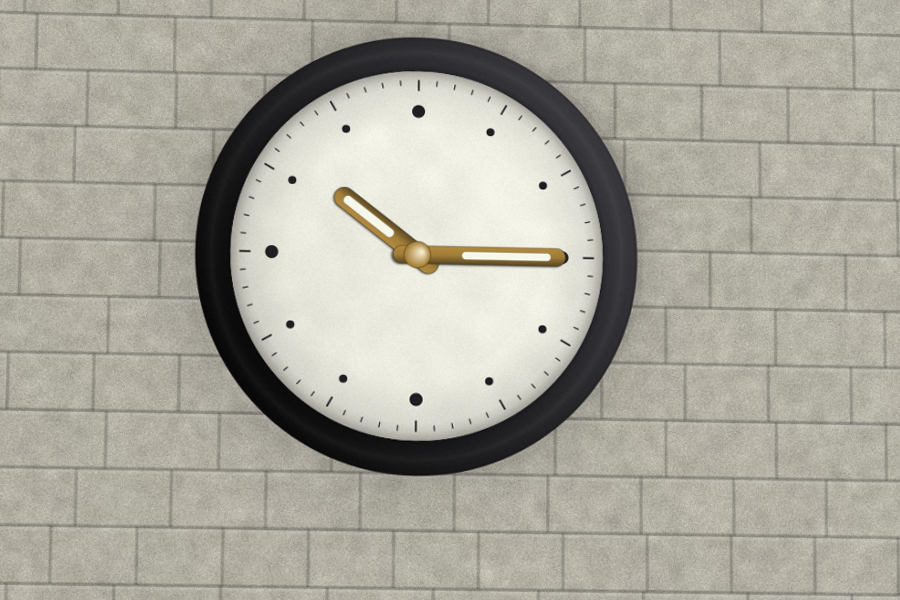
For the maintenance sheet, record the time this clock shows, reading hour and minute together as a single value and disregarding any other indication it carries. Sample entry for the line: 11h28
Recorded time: 10h15
